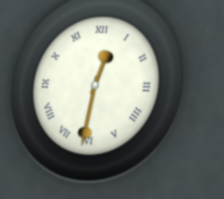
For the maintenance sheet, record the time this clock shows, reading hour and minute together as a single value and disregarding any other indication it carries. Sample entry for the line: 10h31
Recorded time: 12h31
